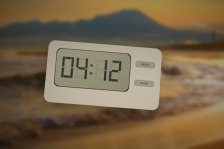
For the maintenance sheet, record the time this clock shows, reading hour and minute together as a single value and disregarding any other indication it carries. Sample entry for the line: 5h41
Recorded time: 4h12
